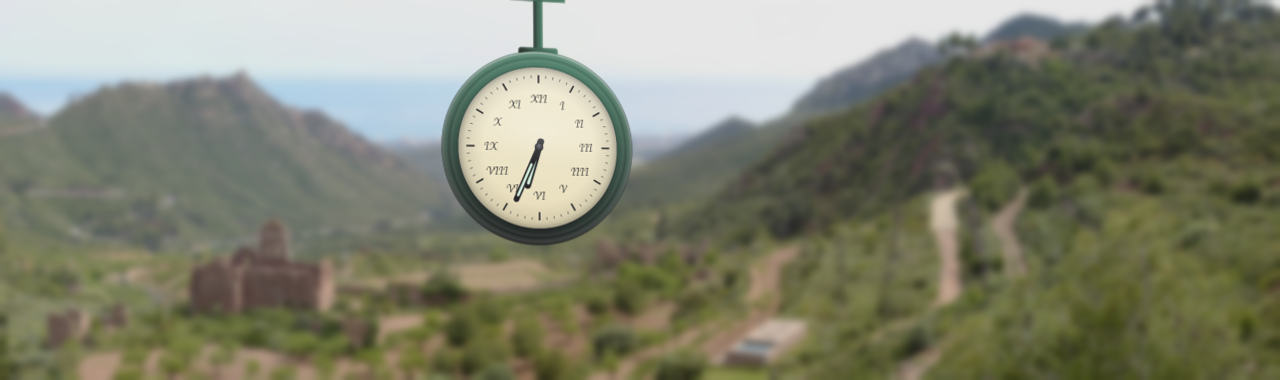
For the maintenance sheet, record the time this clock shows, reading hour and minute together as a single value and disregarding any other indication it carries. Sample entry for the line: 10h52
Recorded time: 6h34
